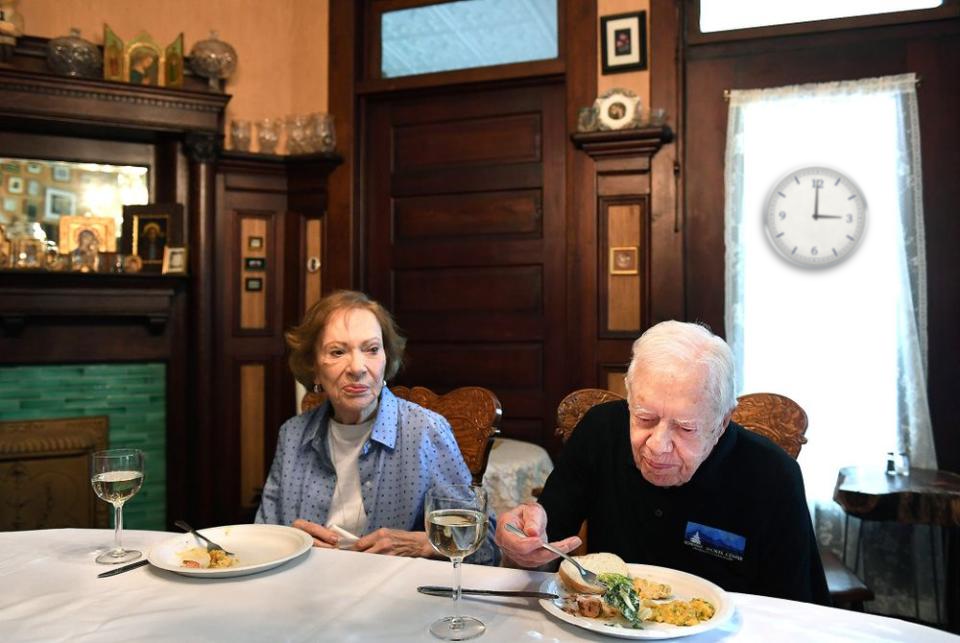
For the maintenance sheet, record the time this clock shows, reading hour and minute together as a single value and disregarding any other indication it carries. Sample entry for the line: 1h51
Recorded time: 3h00
